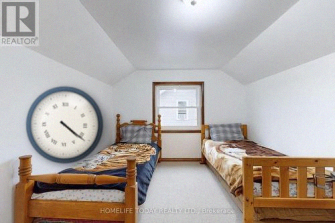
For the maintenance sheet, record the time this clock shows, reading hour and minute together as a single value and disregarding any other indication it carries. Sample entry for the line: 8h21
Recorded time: 4h21
